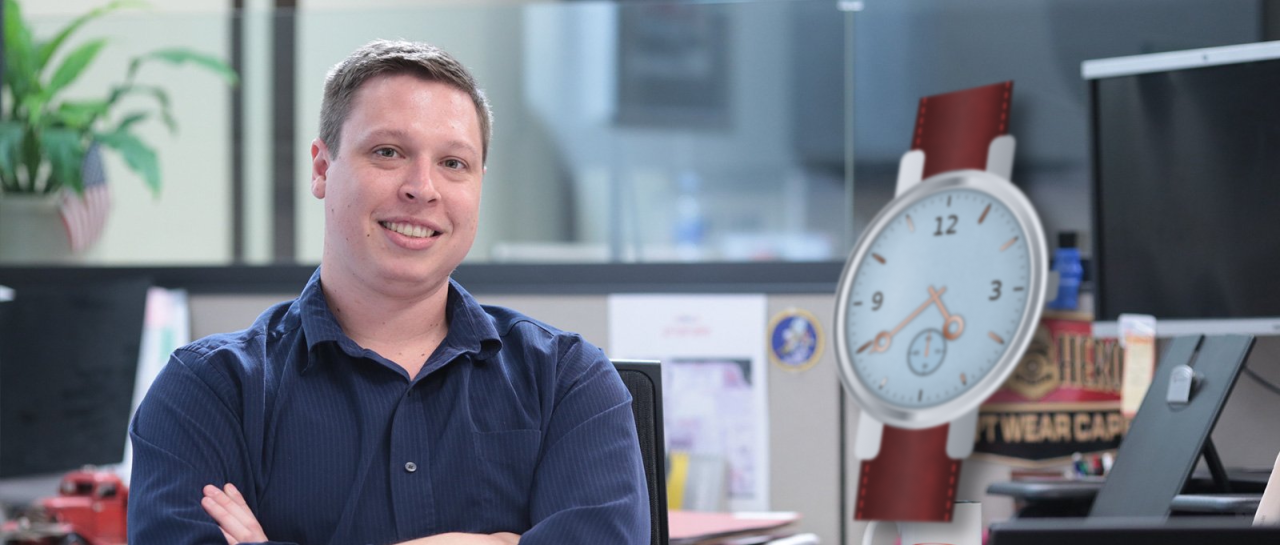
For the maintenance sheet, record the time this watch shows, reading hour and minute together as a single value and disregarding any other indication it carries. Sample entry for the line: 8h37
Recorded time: 4h39
